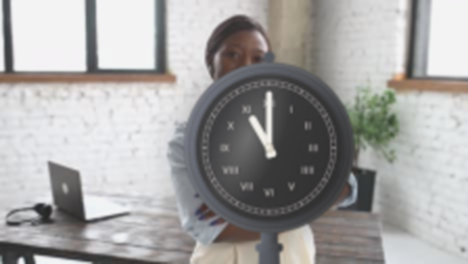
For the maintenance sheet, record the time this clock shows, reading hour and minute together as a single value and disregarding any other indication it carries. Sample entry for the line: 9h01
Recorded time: 11h00
